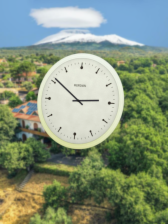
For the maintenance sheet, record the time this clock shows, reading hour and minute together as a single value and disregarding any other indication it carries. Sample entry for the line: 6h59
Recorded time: 2h51
